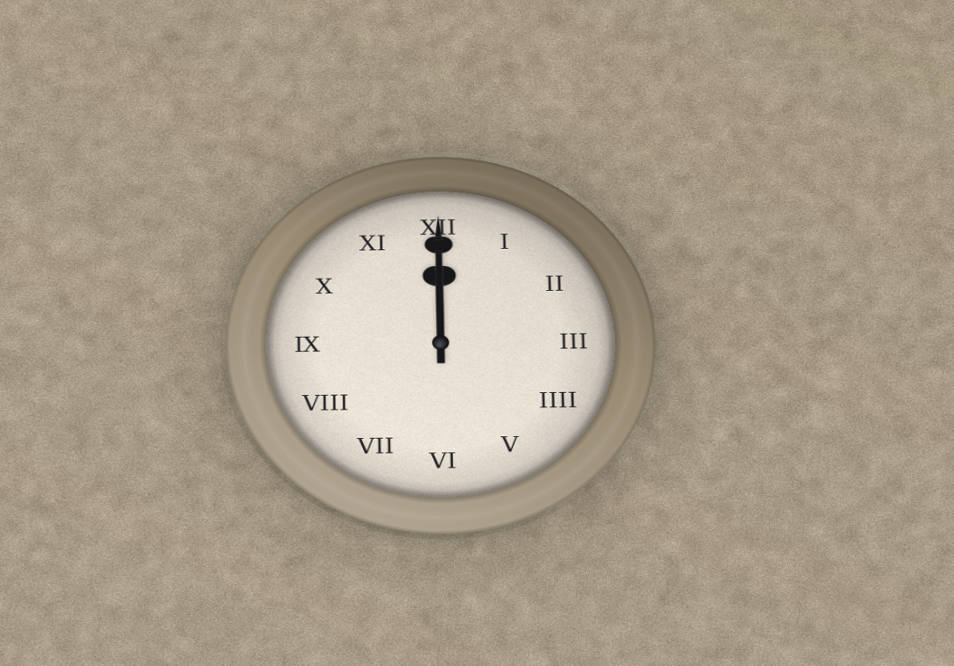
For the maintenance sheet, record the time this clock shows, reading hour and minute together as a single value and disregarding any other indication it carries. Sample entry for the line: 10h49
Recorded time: 12h00
